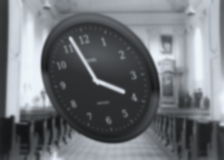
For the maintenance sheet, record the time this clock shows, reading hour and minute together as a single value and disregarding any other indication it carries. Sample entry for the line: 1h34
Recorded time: 3h57
